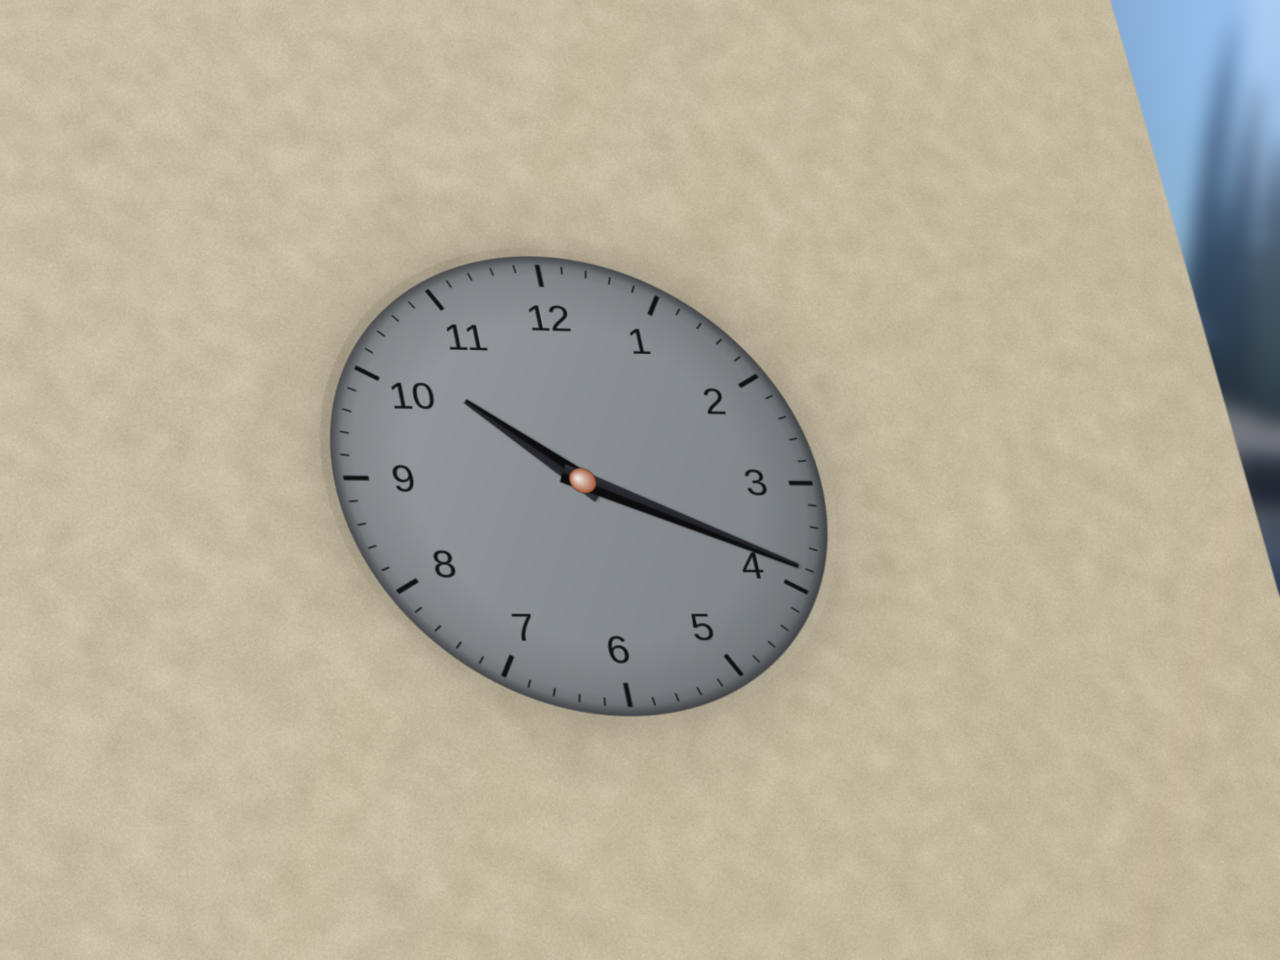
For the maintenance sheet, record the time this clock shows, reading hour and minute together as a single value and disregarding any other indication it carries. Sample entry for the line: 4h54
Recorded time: 10h19
